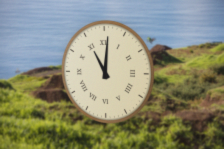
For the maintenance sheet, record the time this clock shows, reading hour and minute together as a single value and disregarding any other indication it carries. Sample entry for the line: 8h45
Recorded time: 11h01
